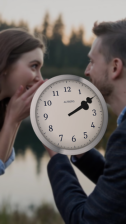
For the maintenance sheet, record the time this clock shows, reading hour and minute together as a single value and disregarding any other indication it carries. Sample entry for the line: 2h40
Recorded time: 2h10
